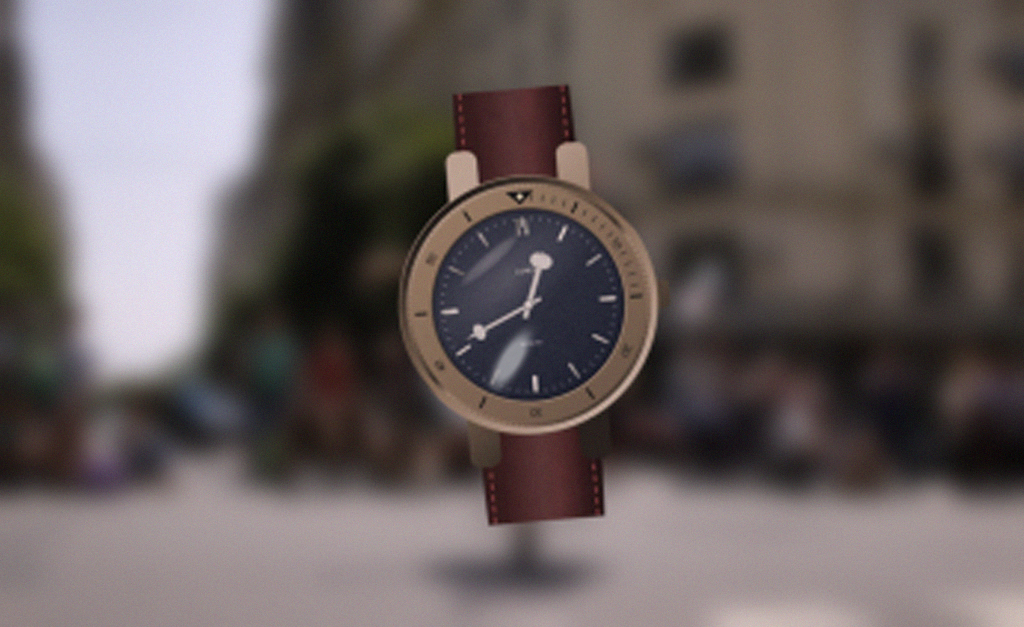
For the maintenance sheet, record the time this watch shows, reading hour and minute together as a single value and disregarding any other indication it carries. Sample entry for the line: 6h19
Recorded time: 12h41
